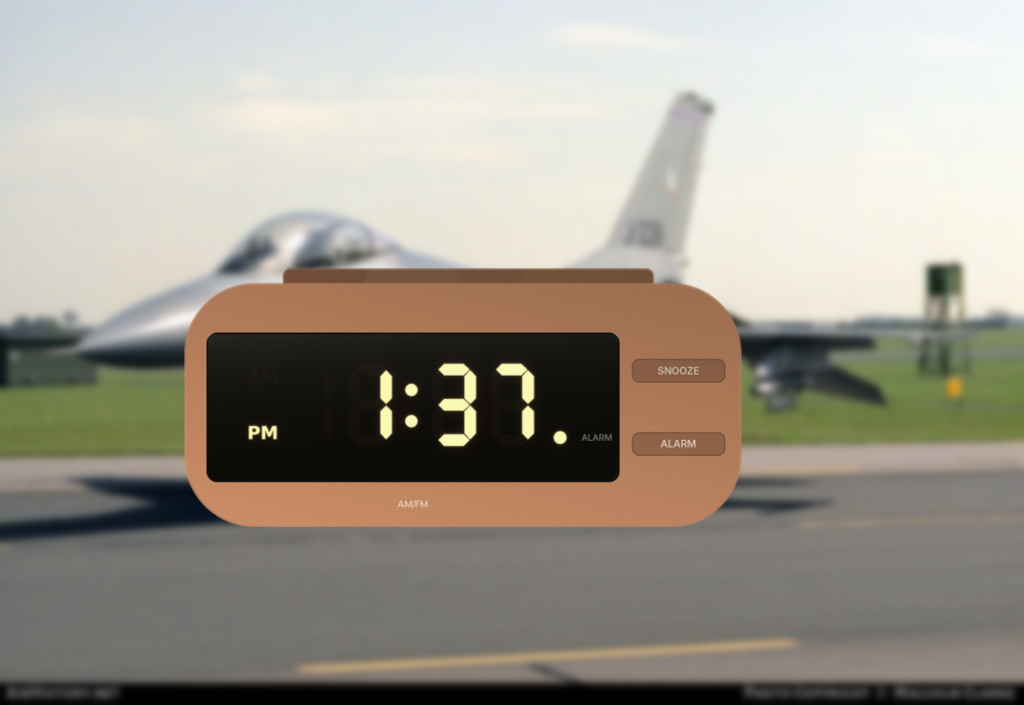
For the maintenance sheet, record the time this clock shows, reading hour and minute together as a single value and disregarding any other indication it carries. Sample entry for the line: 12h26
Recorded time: 1h37
